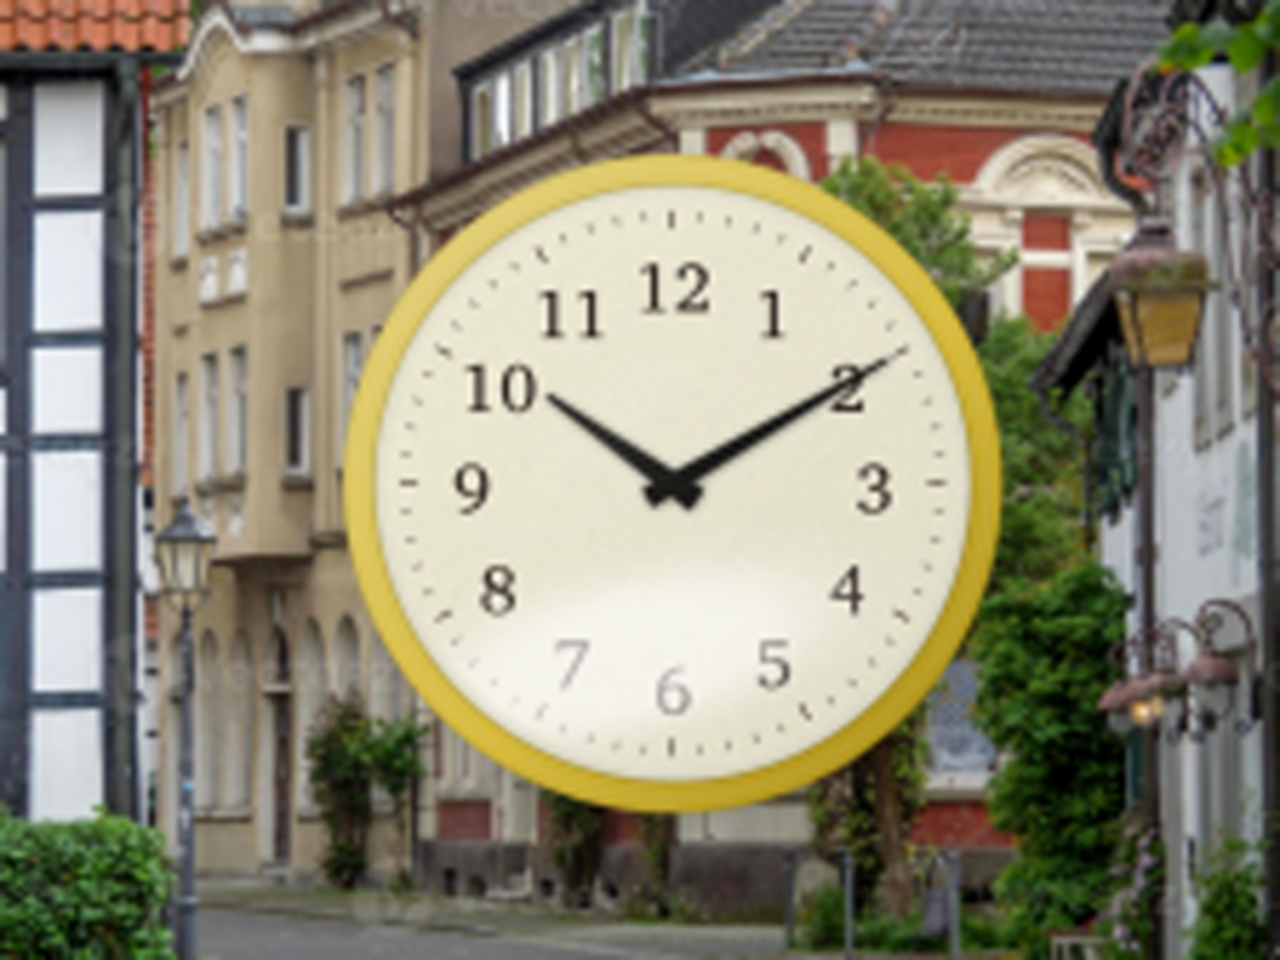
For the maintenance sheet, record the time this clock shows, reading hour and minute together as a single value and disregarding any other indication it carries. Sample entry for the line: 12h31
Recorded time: 10h10
